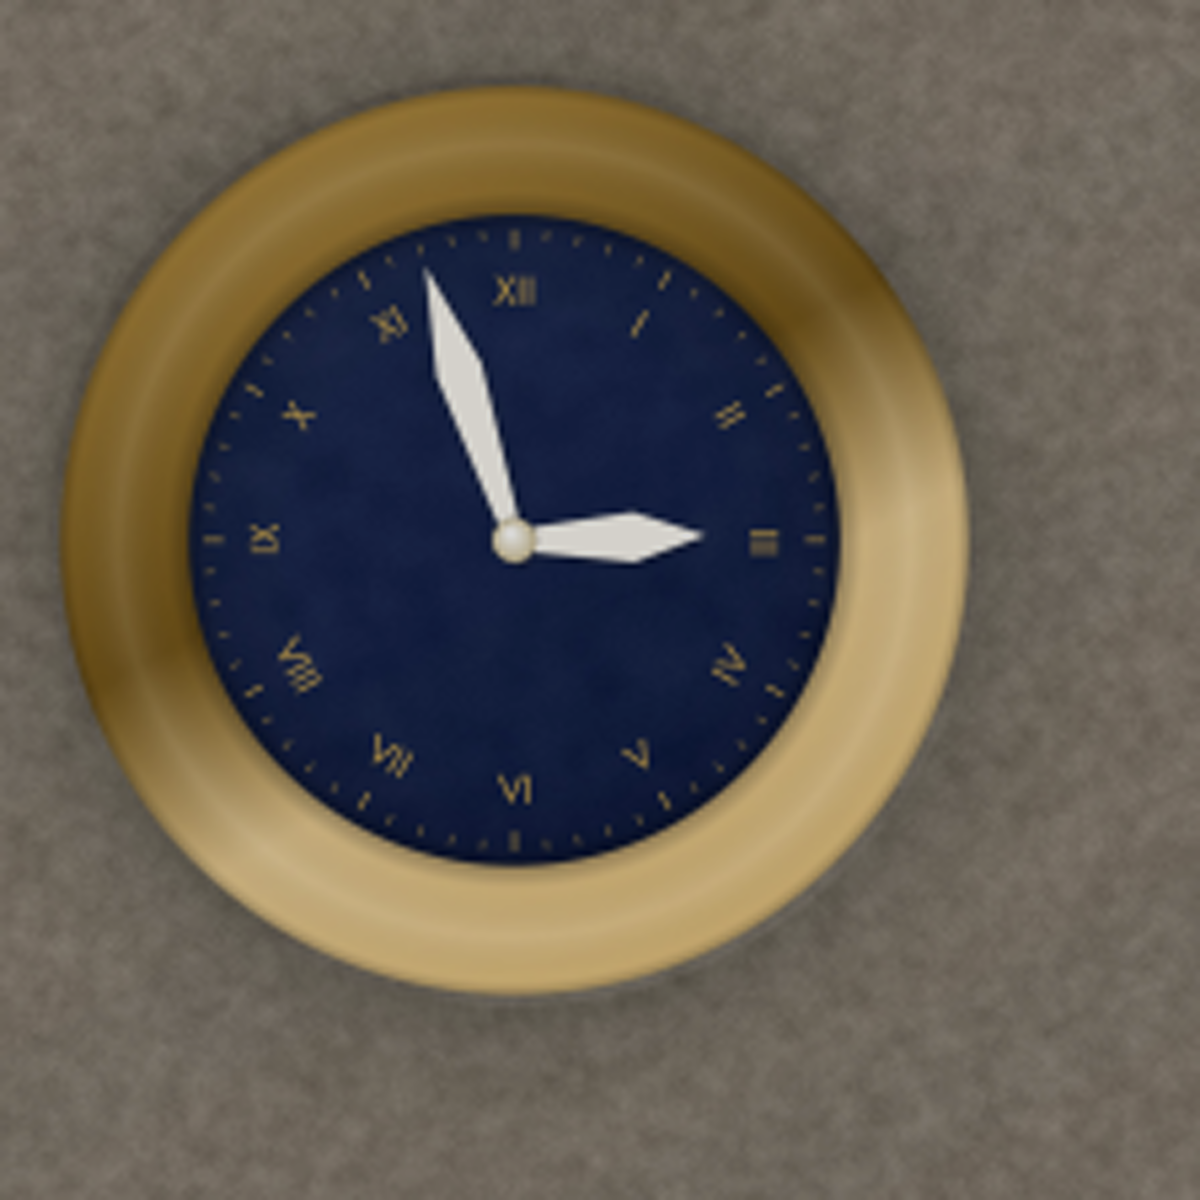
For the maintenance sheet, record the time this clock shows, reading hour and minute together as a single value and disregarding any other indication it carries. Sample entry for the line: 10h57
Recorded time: 2h57
